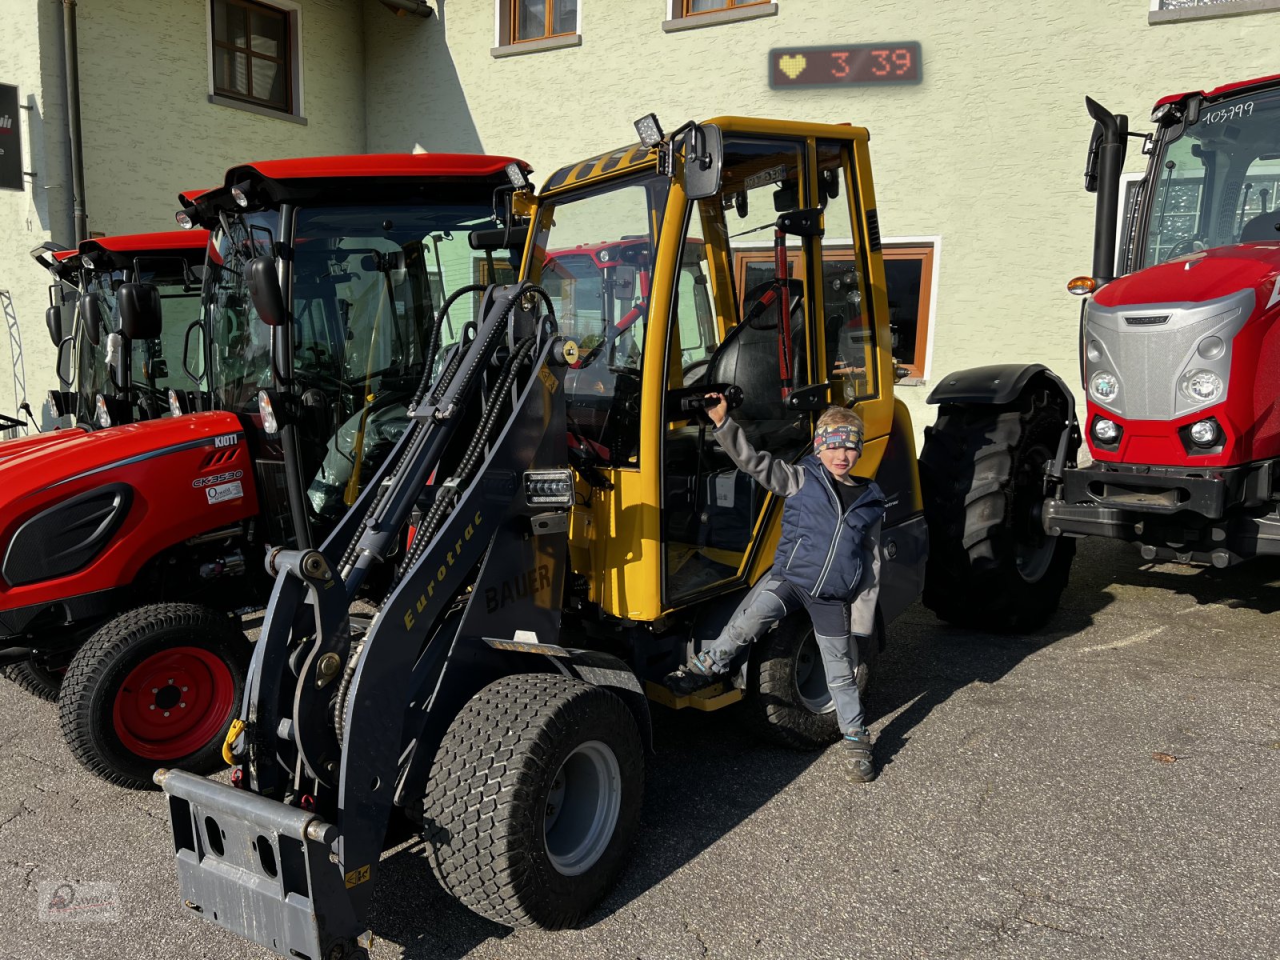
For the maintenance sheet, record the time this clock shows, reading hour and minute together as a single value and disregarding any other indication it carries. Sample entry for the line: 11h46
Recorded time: 3h39
